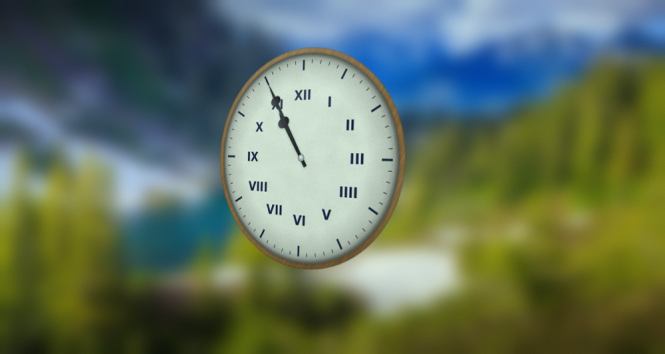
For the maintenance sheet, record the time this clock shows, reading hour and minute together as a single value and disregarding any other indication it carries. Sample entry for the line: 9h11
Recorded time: 10h55
